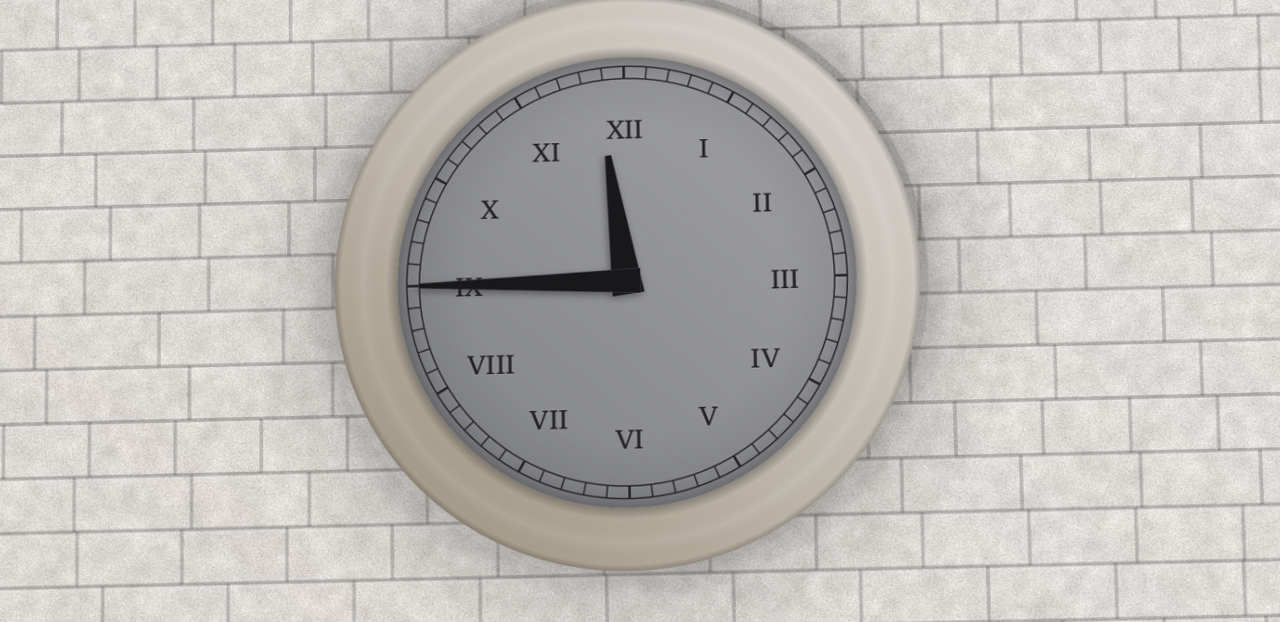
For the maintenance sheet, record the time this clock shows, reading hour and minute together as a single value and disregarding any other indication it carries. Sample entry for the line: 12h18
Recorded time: 11h45
